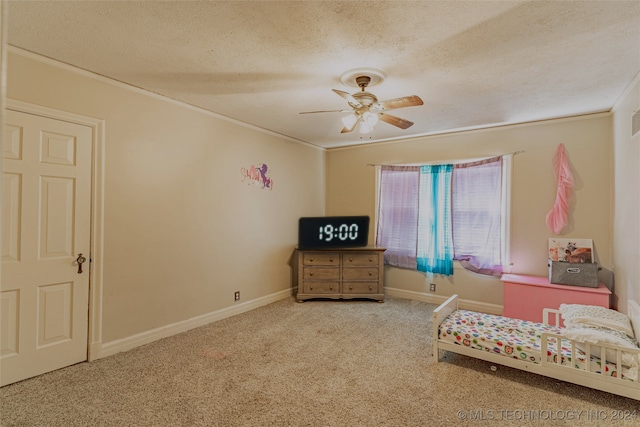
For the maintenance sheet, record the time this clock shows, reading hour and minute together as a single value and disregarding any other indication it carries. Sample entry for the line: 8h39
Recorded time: 19h00
